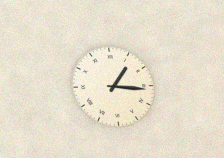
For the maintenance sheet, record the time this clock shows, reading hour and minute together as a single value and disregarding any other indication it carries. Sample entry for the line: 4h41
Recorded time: 1h16
